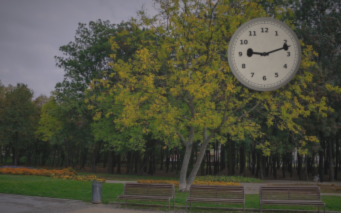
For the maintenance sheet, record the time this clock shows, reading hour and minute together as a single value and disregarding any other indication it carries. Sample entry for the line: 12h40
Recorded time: 9h12
